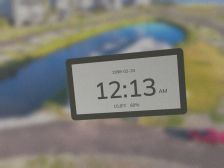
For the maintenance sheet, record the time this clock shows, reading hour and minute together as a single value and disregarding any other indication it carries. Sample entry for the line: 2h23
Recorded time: 12h13
